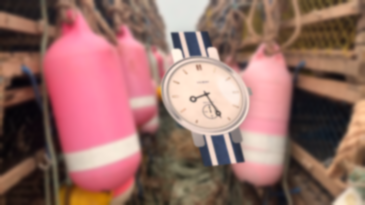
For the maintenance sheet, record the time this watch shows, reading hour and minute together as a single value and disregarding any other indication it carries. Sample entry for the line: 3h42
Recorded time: 8h27
